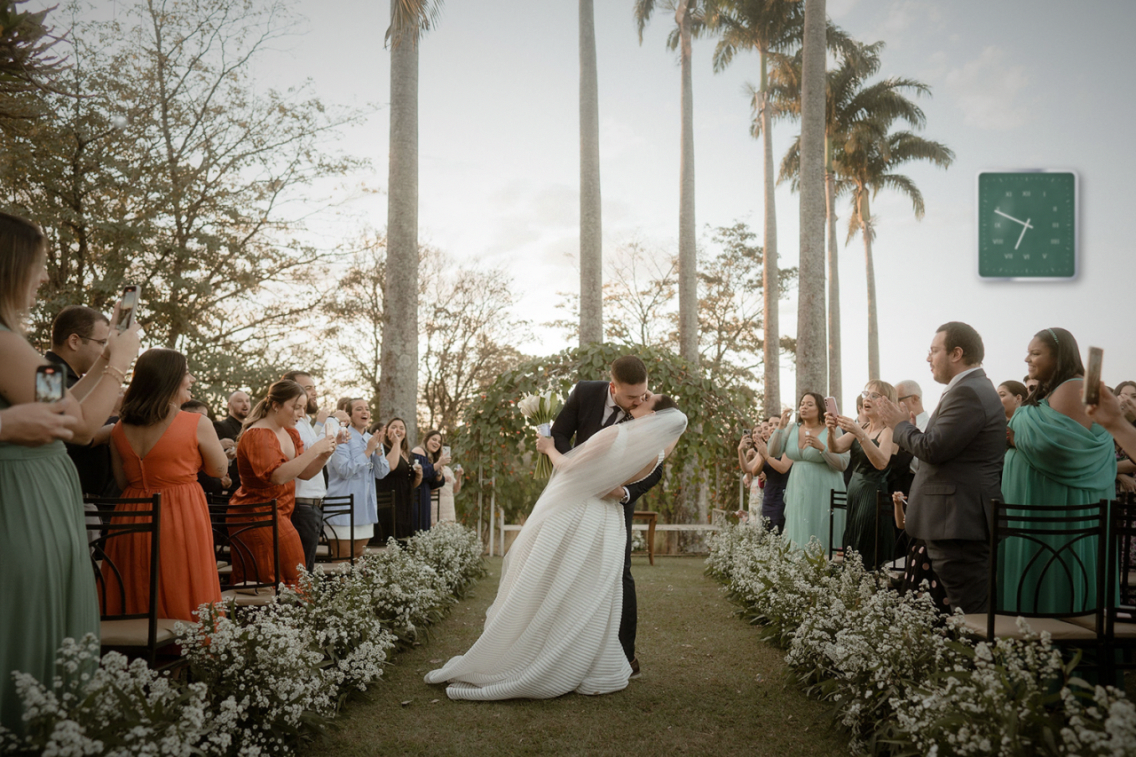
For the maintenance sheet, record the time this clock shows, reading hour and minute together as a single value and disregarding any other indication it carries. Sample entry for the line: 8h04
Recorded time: 6h49
